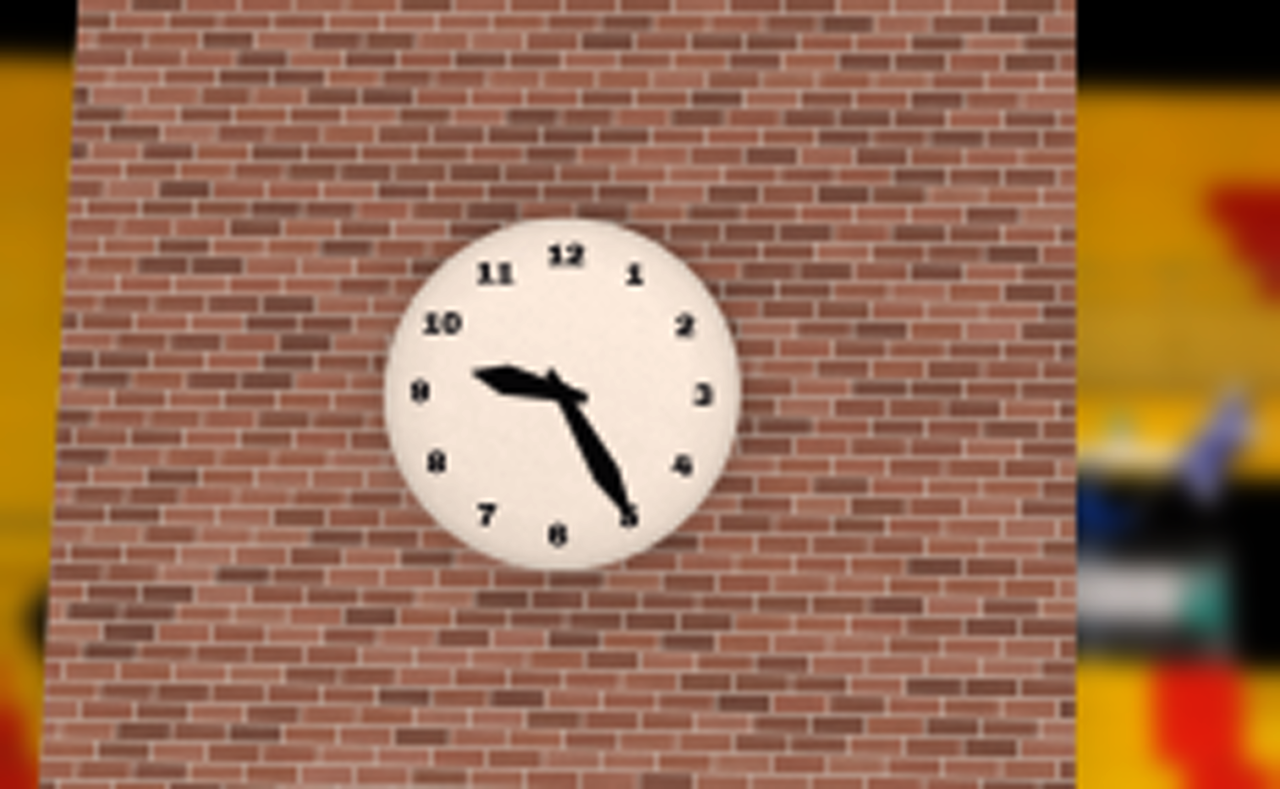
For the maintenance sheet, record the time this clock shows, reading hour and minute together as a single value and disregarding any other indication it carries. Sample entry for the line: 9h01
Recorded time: 9h25
